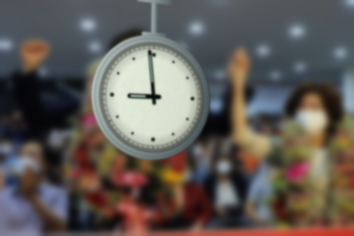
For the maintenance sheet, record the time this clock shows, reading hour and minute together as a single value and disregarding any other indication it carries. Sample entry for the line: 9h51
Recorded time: 8h59
